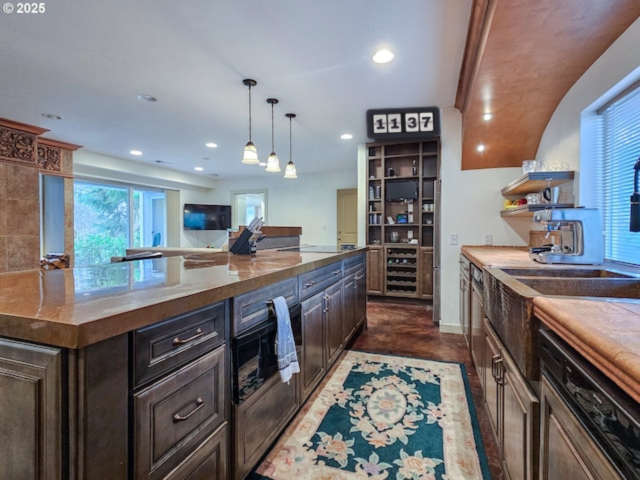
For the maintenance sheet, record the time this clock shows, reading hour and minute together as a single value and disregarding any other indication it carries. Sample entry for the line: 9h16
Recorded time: 11h37
